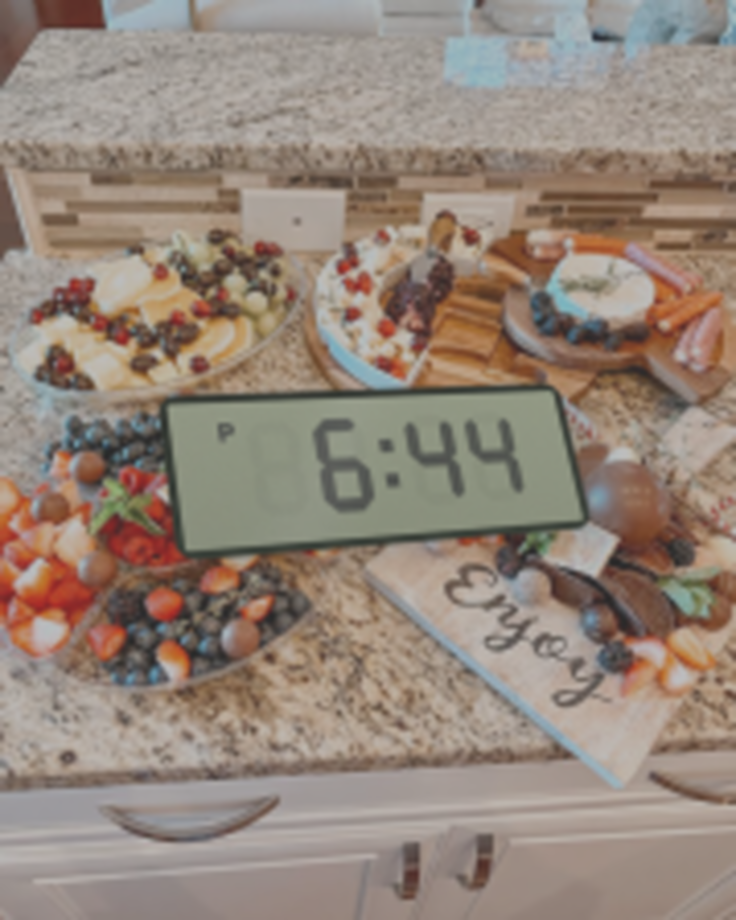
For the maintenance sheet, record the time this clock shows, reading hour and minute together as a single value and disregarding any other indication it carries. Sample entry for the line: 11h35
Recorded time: 6h44
